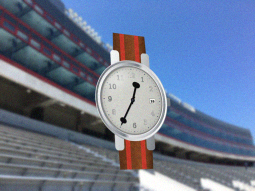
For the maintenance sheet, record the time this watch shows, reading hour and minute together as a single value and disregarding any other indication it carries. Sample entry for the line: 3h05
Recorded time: 12h35
